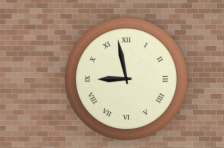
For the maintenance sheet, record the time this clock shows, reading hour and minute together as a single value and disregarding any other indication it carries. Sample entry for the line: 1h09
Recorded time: 8h58
